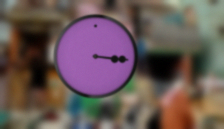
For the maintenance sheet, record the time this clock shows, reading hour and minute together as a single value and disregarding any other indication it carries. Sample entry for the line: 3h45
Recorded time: 3h16
